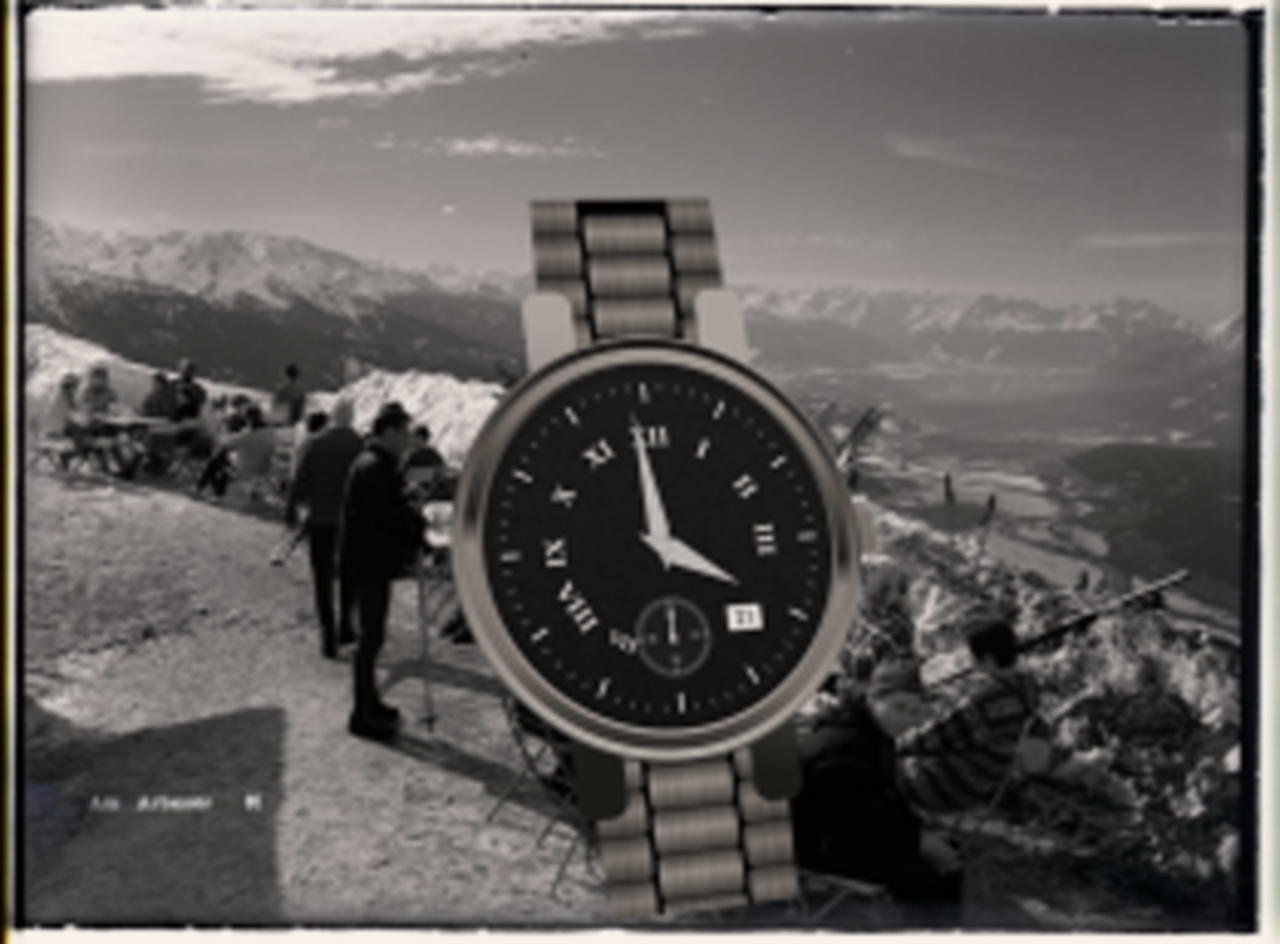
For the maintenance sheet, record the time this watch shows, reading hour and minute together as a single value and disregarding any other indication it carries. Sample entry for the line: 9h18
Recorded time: 3h59
